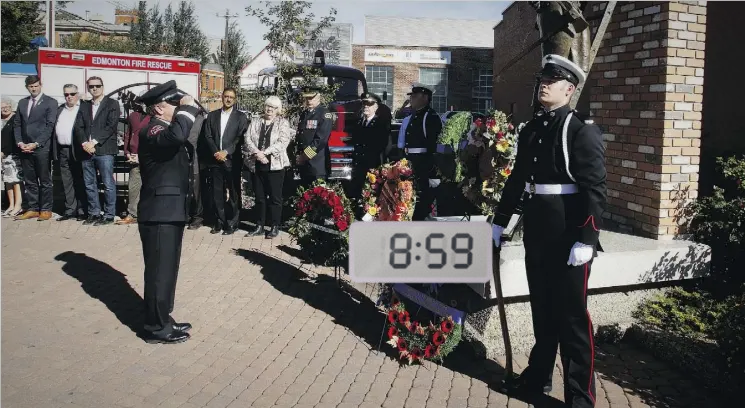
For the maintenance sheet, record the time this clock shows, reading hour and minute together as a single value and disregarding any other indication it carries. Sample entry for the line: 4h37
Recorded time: 8h59
